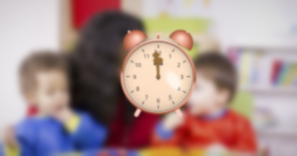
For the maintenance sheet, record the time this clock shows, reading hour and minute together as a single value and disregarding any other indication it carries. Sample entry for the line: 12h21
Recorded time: 11h59
